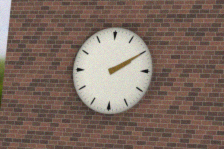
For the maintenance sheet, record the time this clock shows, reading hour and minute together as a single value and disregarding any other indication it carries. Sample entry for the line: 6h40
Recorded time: 2h10
